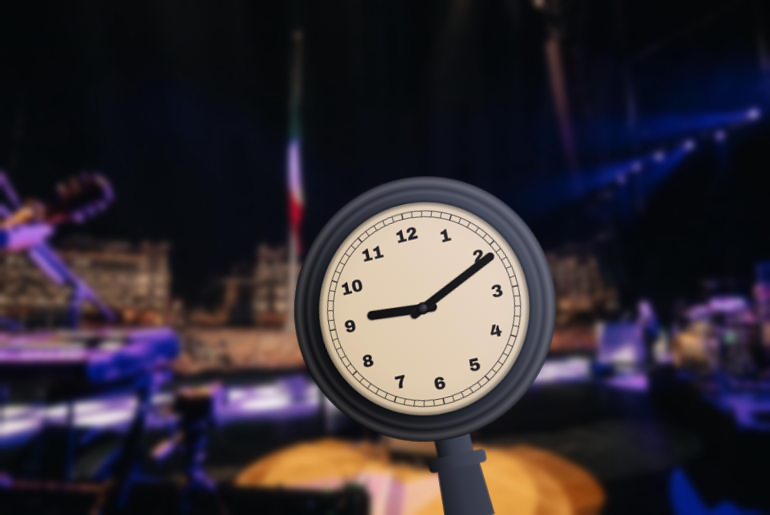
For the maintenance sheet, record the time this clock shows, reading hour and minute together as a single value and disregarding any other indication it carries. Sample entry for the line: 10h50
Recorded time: 9h11
